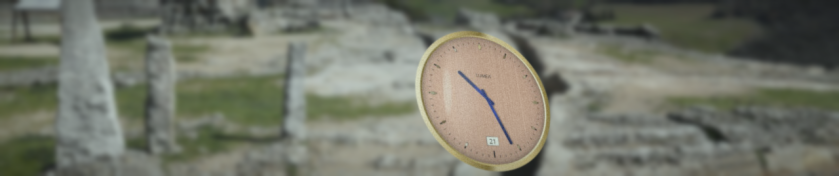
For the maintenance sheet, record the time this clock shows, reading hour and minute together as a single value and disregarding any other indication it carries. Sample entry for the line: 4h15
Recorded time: 10h26
